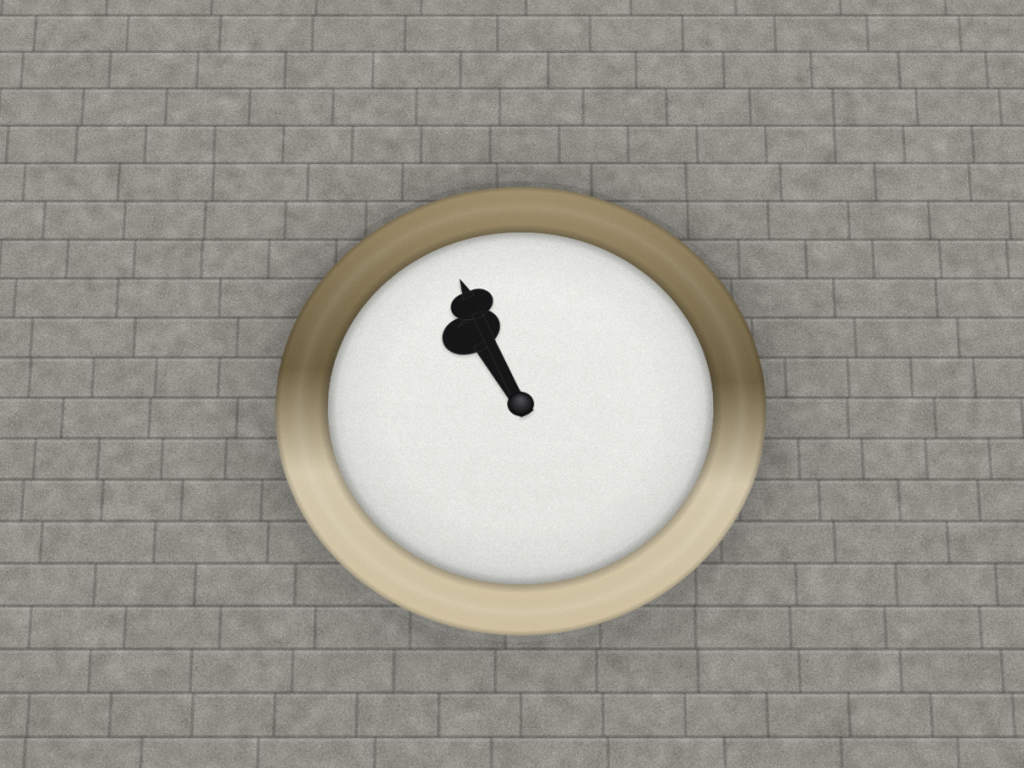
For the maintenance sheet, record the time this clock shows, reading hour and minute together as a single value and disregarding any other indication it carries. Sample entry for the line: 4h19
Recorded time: 10h56
